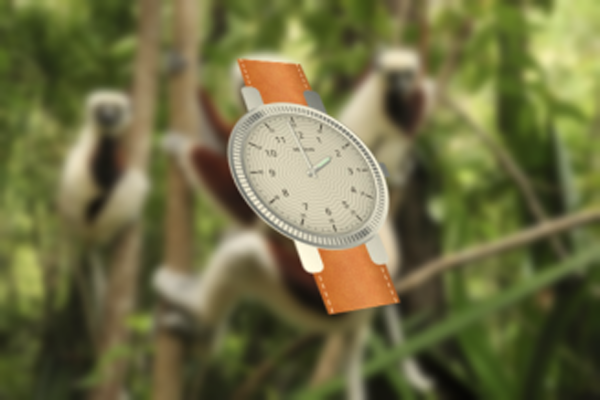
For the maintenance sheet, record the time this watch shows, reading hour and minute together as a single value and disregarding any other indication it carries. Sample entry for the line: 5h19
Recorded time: 1h59
